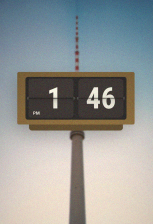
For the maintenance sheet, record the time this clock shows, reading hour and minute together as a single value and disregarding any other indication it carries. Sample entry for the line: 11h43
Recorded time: 1h46
